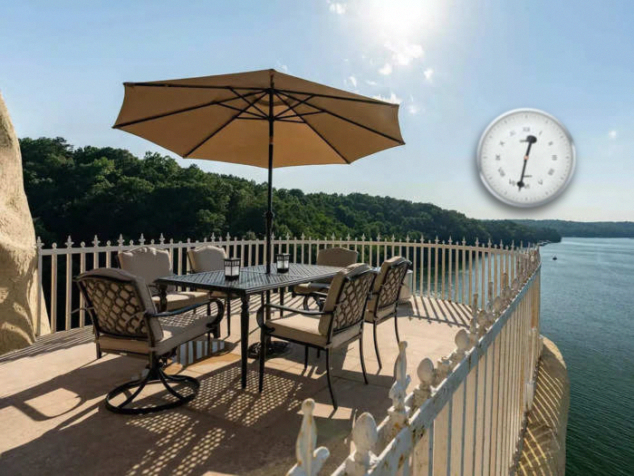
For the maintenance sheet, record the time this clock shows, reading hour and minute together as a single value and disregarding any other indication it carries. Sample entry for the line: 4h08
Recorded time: 12h32
